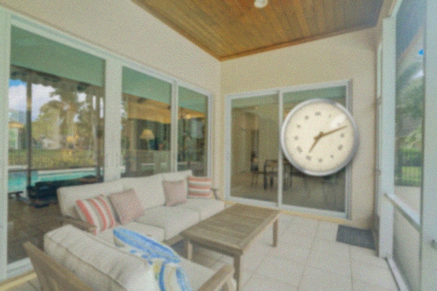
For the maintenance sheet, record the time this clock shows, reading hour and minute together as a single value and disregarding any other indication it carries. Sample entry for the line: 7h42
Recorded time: 7h12
